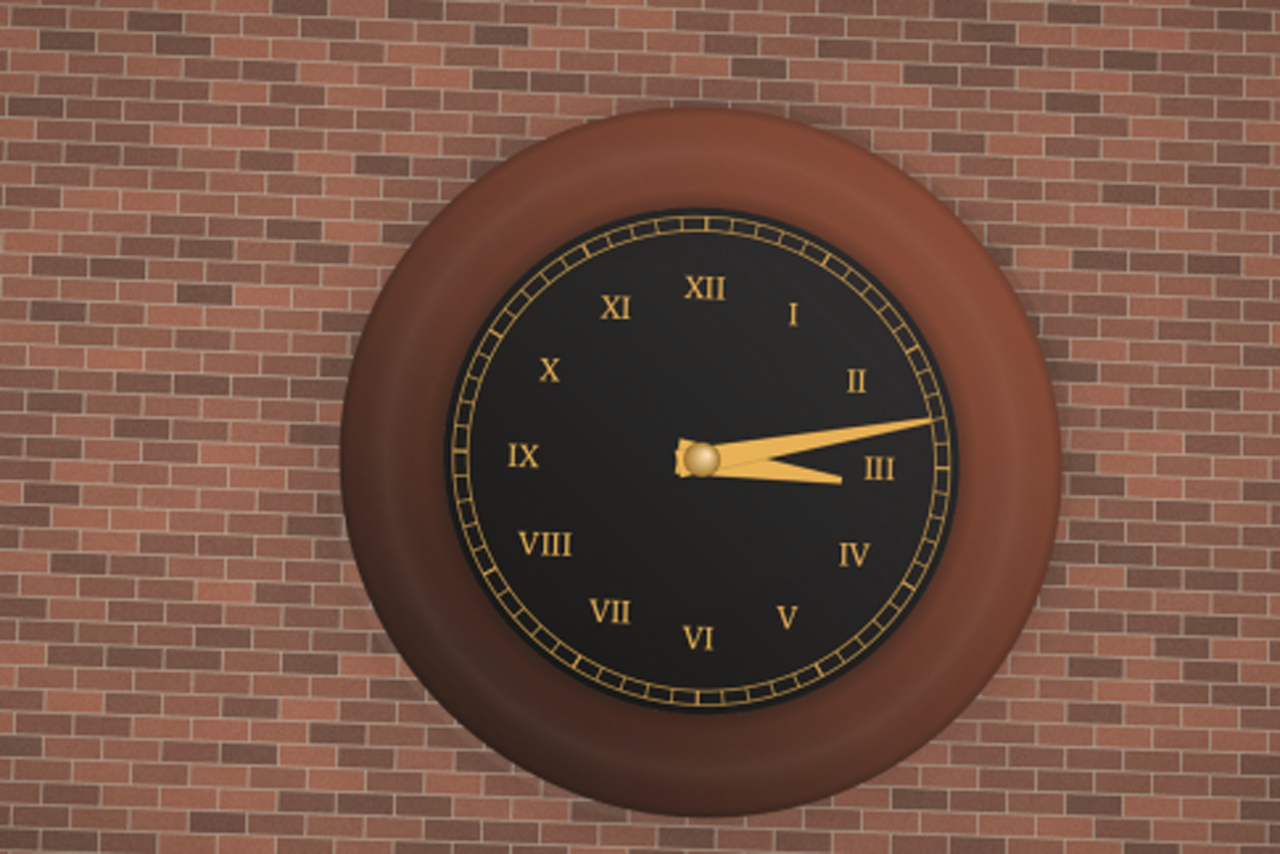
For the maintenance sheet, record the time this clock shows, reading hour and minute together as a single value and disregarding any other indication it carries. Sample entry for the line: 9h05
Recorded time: 3h13
